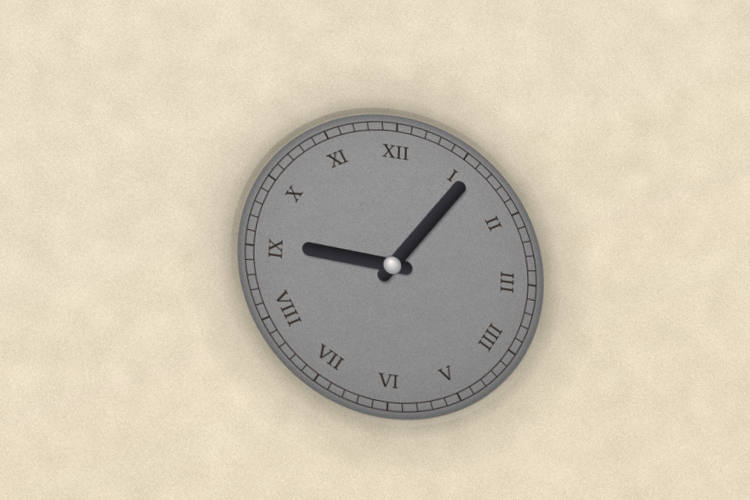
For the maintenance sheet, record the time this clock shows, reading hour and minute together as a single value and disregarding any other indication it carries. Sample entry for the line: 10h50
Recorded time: 9h06
